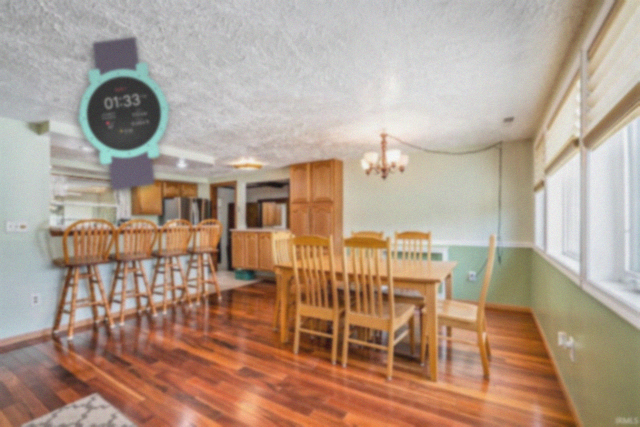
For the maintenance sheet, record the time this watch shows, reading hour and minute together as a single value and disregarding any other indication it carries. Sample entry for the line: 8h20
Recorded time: 1h33
